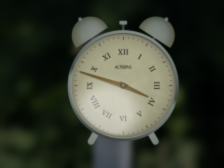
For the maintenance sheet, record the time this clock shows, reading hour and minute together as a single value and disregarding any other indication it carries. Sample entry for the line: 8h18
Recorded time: 3h48
